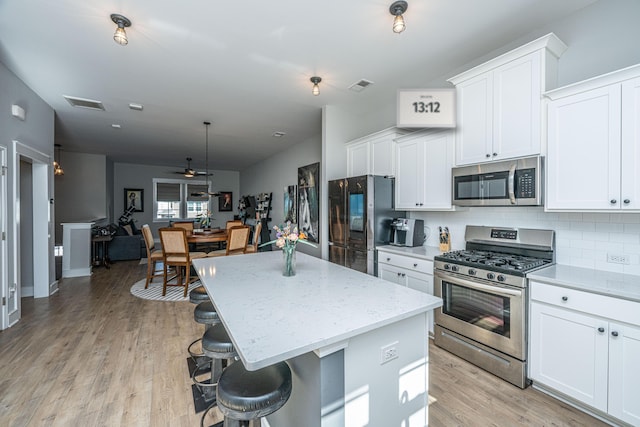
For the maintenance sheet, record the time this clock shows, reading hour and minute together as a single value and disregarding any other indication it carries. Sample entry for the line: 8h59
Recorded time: 13h12
